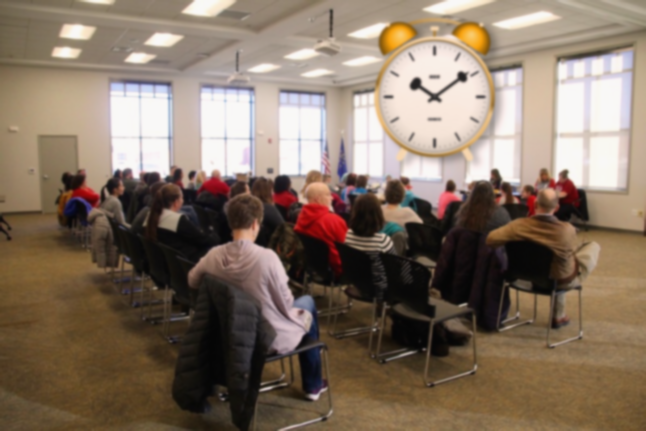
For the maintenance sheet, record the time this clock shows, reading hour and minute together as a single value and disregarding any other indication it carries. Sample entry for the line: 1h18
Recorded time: 10h09
